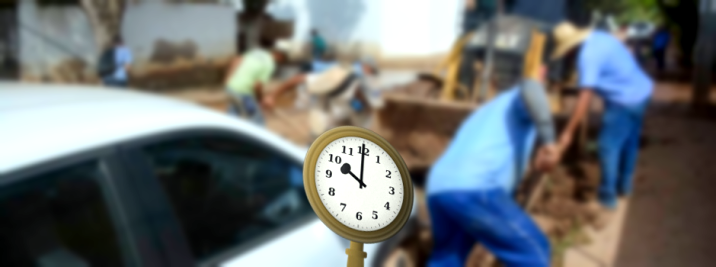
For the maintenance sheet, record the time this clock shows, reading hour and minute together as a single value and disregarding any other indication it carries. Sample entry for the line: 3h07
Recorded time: 10h00
